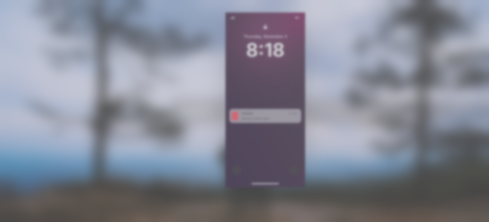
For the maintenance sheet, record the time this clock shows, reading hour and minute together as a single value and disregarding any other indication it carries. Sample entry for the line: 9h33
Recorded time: 8h18
